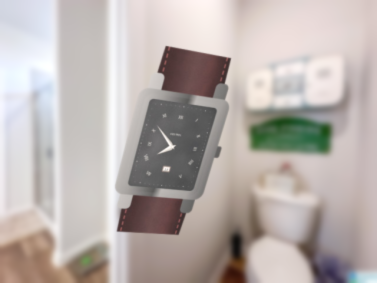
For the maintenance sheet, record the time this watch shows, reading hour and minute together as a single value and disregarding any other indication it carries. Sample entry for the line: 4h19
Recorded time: 7h52
